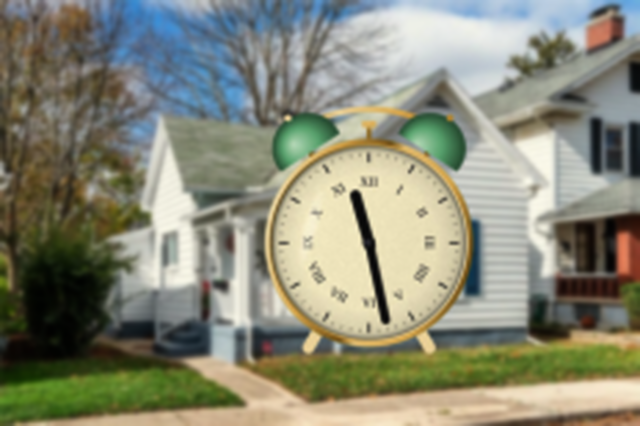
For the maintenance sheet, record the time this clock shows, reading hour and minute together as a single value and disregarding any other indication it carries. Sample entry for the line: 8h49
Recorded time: 11h28
